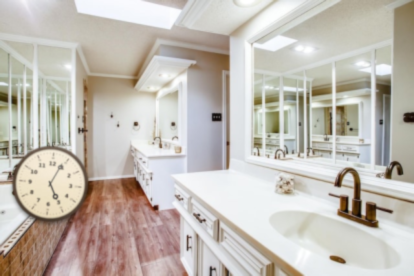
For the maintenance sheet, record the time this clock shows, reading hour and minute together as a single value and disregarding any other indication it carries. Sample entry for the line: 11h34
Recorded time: 5h04
